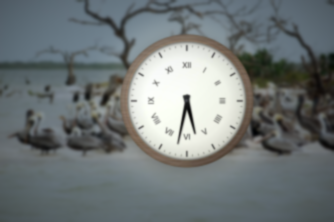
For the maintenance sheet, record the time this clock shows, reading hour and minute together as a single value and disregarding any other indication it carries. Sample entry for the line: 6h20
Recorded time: 5h32
